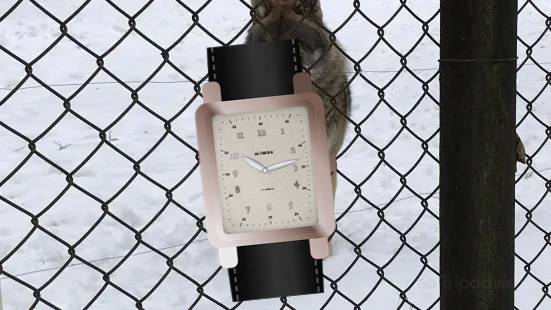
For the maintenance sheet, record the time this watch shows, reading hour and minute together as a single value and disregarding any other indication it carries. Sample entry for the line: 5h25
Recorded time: 10h13
